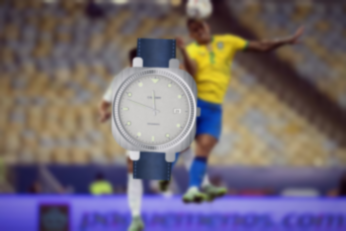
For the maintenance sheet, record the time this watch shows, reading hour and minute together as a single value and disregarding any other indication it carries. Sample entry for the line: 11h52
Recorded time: 11h48
